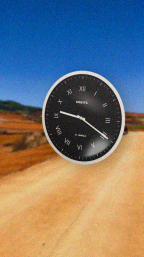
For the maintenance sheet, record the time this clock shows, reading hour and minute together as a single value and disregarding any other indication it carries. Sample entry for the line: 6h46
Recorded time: 9h20
